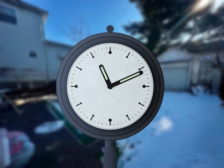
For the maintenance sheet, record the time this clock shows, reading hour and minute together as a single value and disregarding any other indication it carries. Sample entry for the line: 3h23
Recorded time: 11h11
